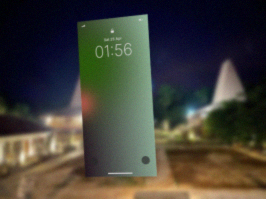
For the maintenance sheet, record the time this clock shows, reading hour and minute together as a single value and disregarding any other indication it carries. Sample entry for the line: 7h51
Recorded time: 1h56
